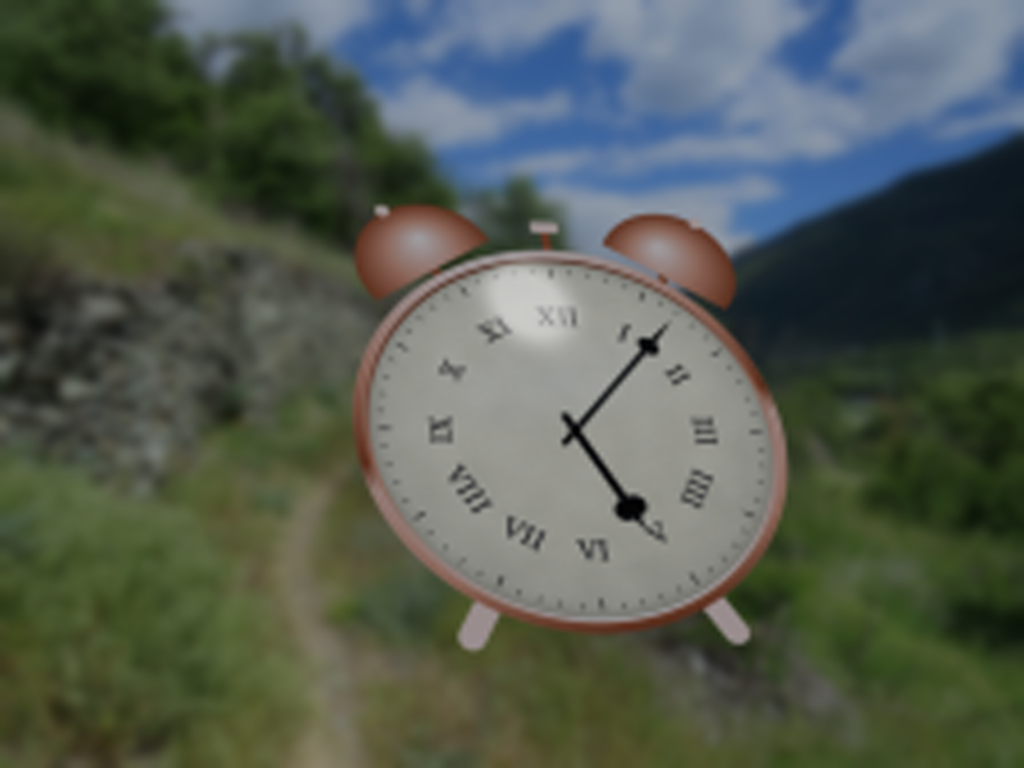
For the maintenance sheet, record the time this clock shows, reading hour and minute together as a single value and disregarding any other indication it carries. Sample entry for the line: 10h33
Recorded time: 5h07
